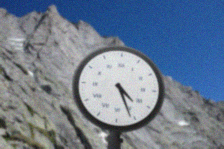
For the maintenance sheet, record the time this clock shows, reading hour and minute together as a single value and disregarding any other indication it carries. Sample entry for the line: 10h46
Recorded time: 4h26
